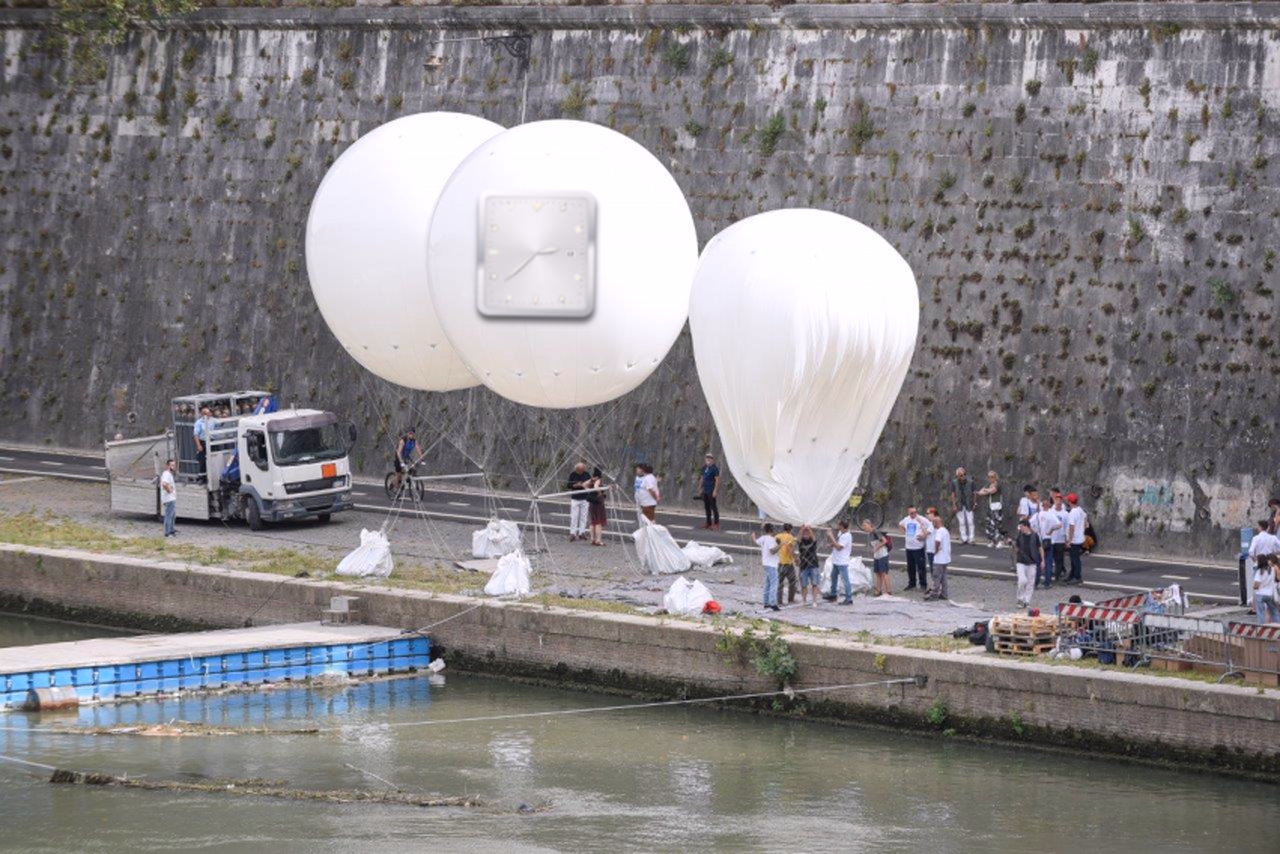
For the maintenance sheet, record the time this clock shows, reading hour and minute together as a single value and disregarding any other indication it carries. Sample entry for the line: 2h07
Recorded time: 2h38
